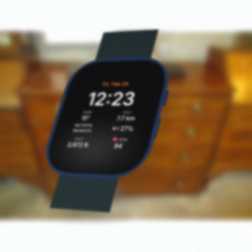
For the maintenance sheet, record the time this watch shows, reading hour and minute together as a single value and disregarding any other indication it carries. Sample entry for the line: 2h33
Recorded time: 12h23
